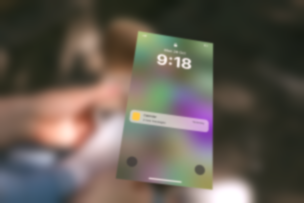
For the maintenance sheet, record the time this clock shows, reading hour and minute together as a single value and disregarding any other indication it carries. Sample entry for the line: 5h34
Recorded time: 9h18
